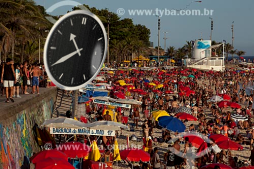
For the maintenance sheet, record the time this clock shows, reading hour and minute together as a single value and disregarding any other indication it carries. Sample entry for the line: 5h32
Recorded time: 10h40
